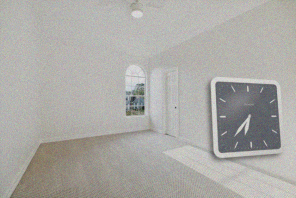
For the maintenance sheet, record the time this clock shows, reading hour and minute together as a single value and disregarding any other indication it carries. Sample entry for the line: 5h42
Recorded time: 6h37
